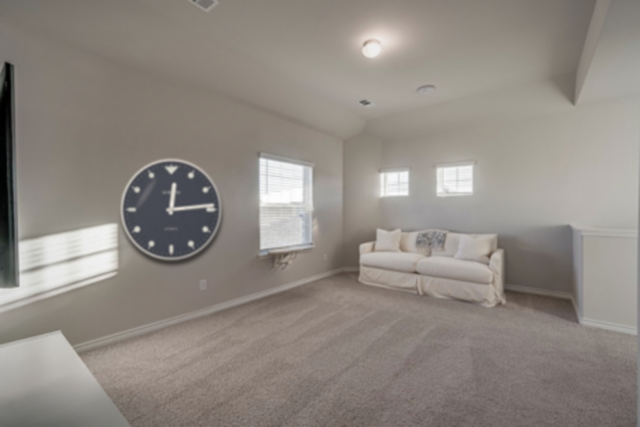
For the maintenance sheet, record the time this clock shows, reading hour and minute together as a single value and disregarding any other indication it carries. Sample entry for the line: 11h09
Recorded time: 12h14
